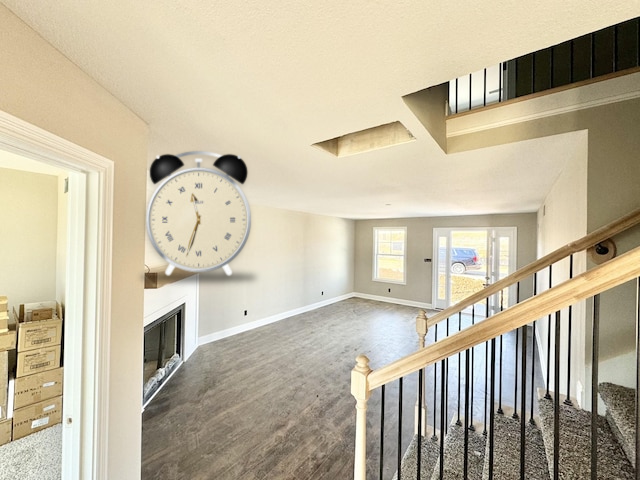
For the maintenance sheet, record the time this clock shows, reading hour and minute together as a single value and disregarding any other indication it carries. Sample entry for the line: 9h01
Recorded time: 11h33
